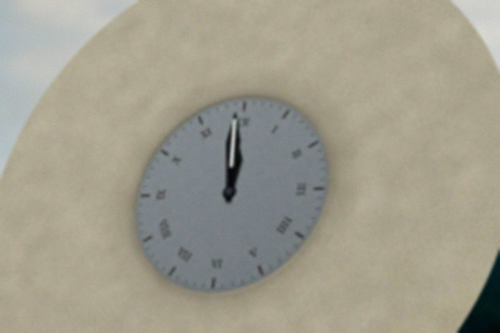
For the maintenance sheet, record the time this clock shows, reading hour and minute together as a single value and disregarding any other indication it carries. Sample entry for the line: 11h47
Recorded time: 11h59
